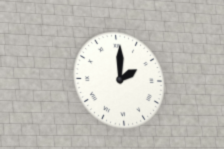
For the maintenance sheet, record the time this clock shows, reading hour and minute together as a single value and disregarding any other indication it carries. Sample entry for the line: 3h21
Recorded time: 2h01
